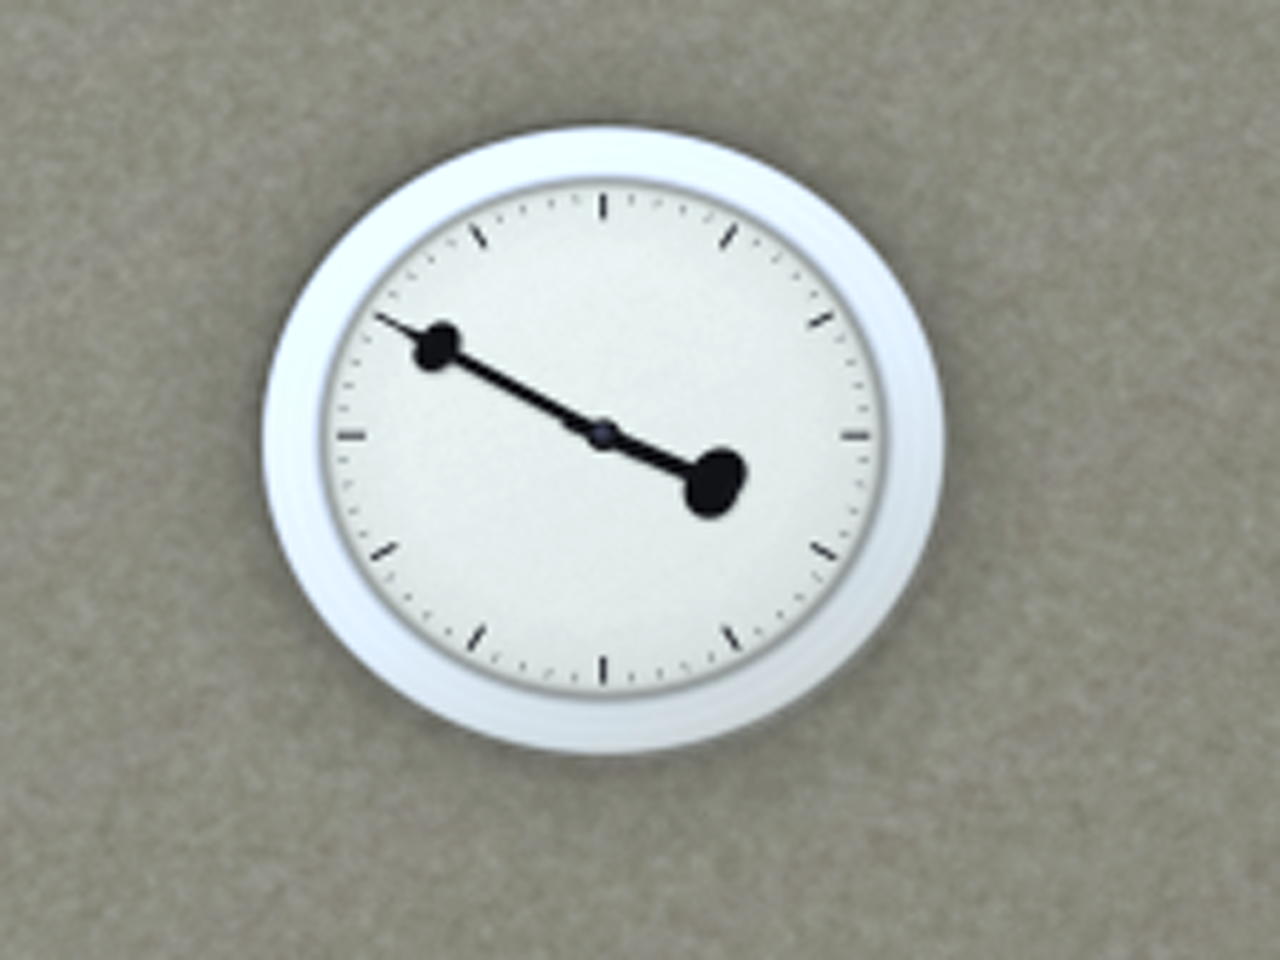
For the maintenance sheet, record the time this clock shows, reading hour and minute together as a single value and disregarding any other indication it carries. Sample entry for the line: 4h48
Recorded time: 3h50
